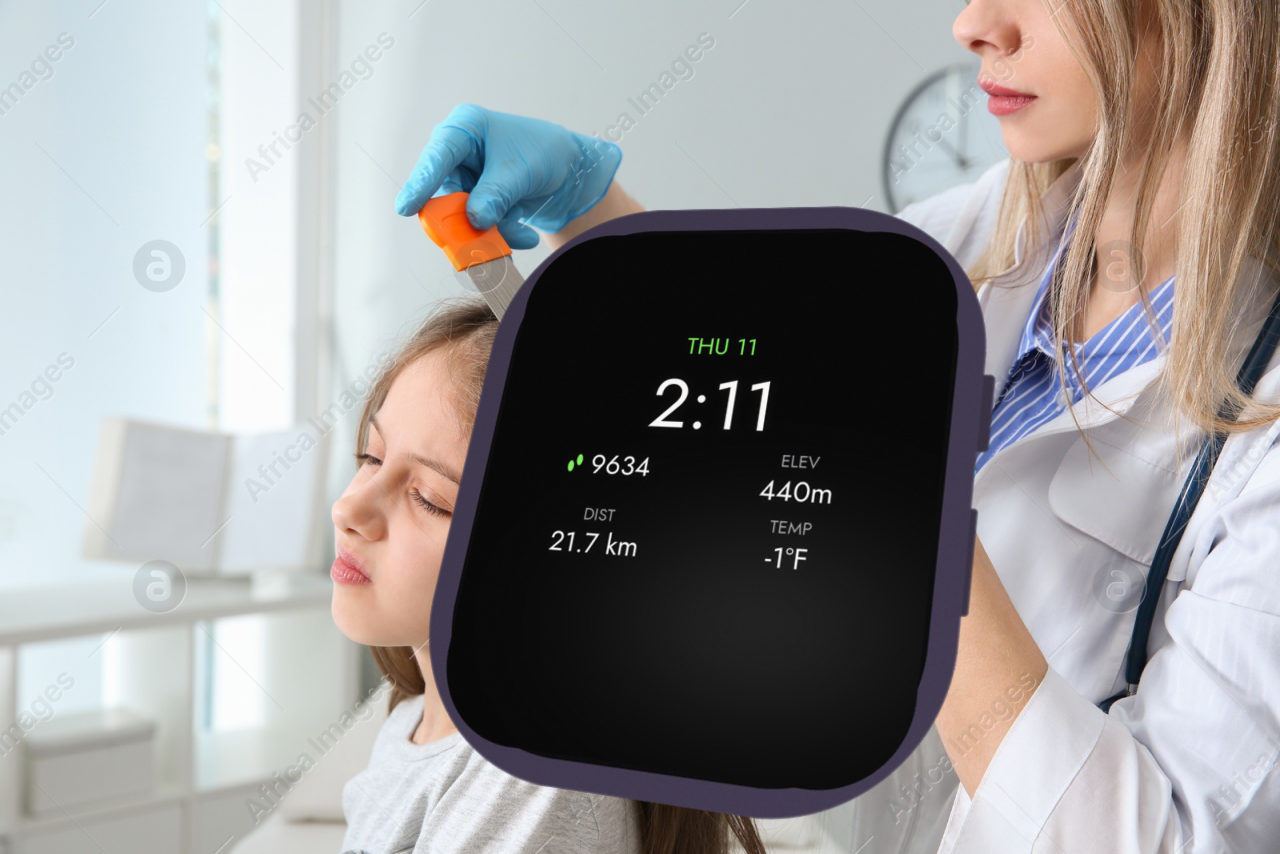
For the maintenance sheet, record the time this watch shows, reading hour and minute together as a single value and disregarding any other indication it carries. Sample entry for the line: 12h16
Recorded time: 2h11
